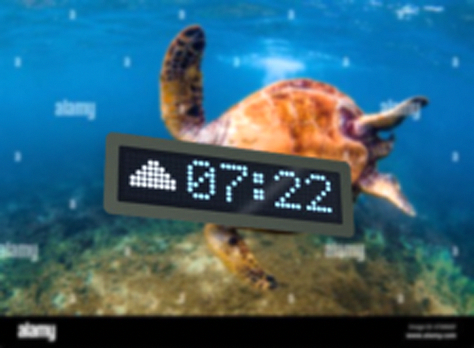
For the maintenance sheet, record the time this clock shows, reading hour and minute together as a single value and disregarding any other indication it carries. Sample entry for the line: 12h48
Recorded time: 7h22
